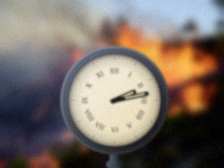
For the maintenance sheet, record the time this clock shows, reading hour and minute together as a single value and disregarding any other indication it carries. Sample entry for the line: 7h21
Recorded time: 2h13
